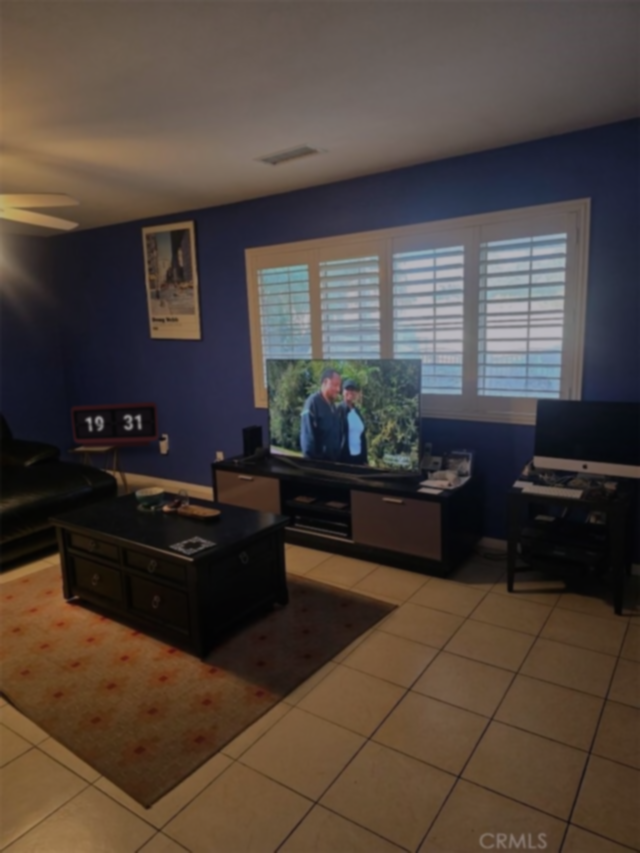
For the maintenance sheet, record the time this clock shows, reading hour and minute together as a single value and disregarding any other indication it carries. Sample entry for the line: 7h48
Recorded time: 19h31
